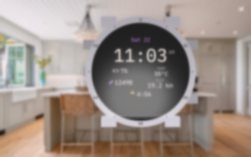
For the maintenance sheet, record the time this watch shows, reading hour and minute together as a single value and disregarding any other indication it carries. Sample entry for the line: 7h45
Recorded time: 11h03
